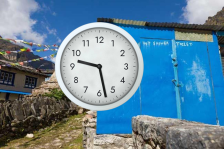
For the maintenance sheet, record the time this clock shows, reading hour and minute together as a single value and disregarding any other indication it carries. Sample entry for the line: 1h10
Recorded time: 9h28
